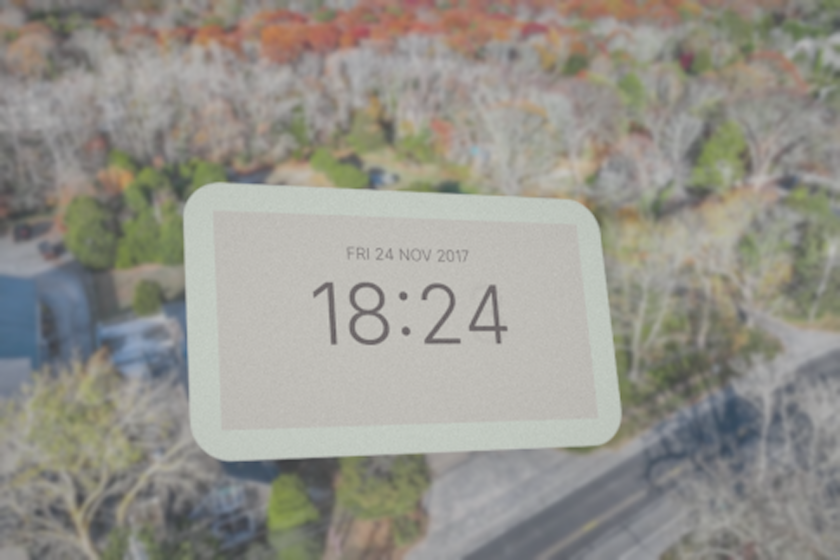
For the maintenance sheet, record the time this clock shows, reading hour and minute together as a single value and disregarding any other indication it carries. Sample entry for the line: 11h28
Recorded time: 18h24
